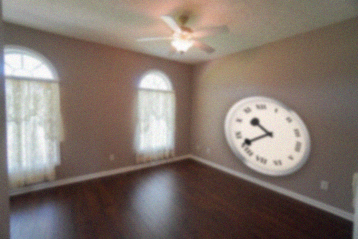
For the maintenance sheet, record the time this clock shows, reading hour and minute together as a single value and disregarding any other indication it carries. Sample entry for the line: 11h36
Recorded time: 10h42
